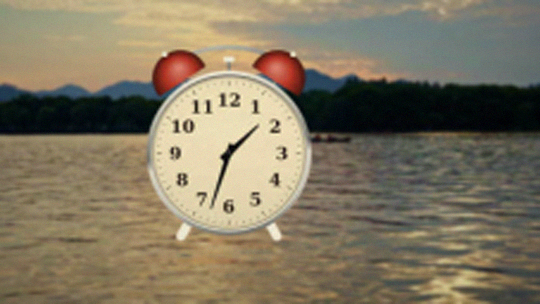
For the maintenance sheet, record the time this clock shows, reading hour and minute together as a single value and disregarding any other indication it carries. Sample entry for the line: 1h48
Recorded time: 1h33
